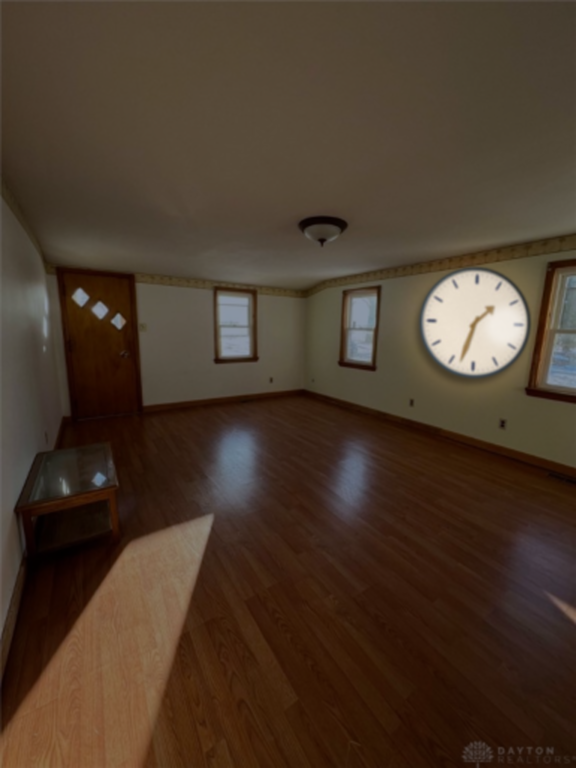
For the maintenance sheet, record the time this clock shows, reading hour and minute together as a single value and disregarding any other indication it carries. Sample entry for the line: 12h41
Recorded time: 1h33
